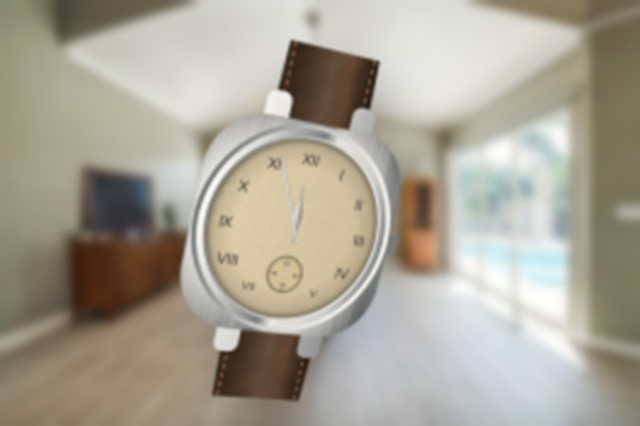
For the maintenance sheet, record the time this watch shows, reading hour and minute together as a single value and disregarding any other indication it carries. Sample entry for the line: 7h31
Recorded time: 11h56
